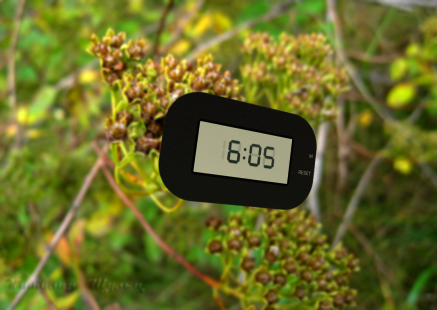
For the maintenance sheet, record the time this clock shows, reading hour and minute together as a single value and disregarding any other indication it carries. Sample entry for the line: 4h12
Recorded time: 6h05
